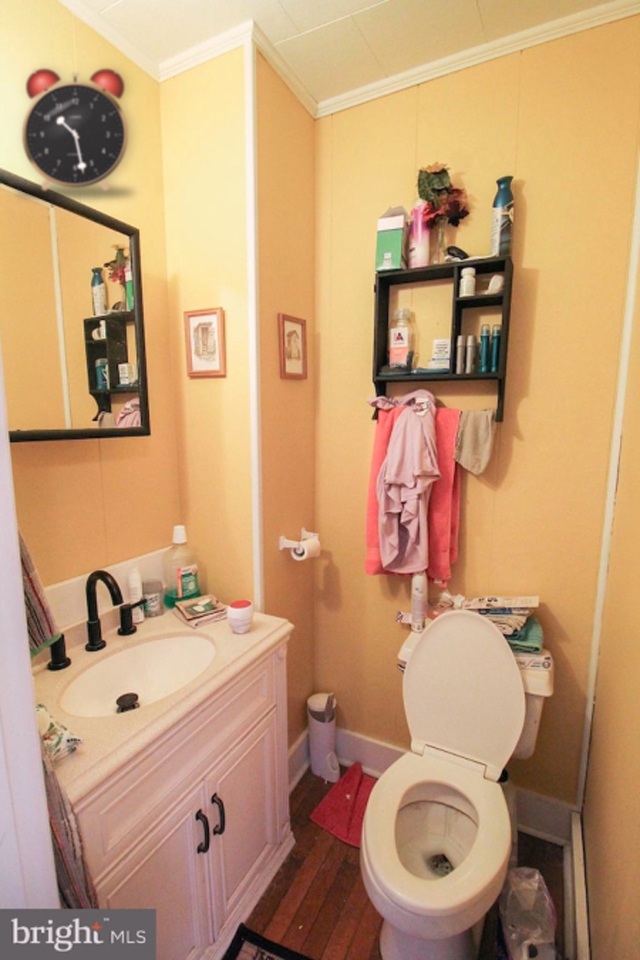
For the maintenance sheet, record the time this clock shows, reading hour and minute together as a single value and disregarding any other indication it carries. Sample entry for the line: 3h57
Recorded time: 10h28
